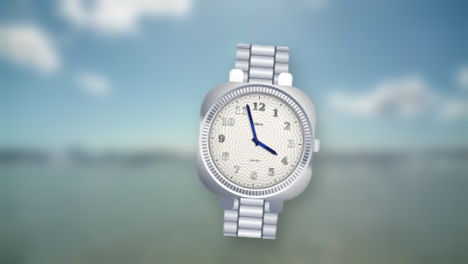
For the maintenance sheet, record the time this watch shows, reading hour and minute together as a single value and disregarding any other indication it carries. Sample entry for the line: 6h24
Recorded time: 3h57
